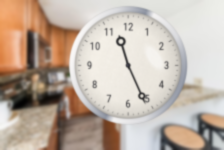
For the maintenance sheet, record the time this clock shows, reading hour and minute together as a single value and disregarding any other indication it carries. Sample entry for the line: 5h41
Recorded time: 11h26
